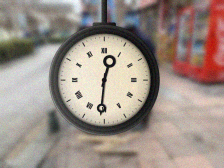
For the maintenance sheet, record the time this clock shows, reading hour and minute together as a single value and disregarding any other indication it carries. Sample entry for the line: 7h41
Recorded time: 12h31
